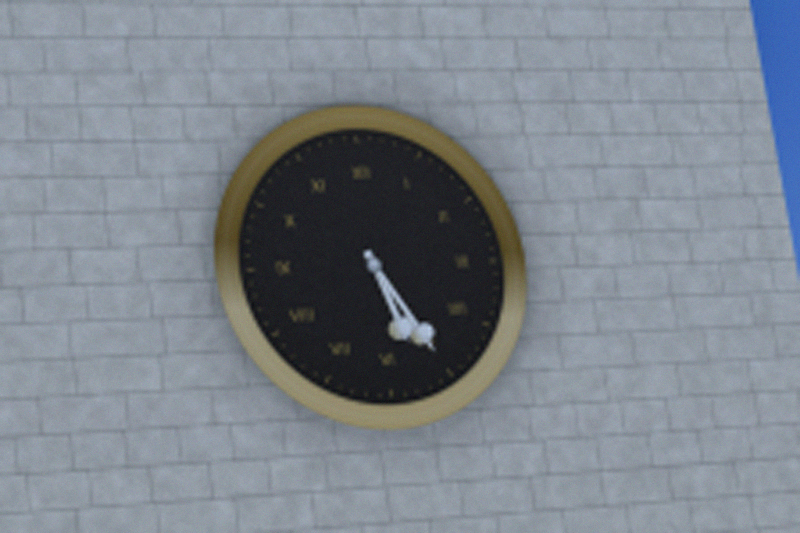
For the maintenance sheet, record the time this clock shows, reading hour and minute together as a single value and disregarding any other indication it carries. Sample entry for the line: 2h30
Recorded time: 5h25
